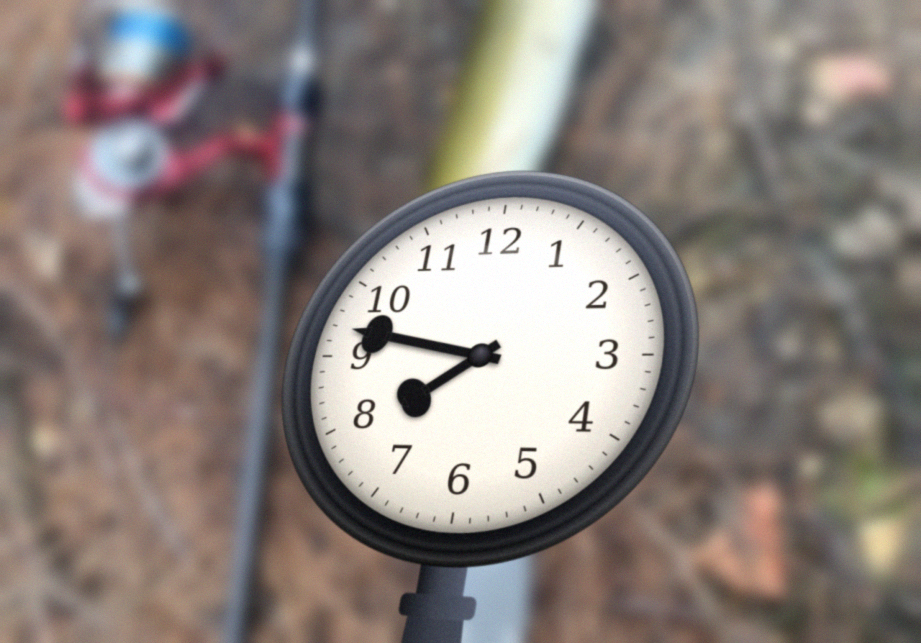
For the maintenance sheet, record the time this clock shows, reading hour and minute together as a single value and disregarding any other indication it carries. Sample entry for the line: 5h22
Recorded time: 7h47
